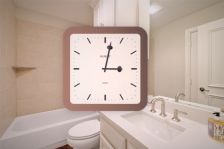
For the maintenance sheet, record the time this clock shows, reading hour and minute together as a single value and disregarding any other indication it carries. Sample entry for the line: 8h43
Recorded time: 3h02
